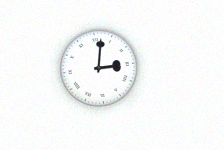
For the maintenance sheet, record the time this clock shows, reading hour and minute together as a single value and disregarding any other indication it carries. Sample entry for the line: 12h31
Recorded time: 3h02
